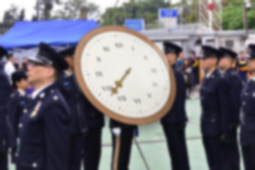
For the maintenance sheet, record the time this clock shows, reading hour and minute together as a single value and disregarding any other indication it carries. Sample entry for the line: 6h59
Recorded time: 7h38
